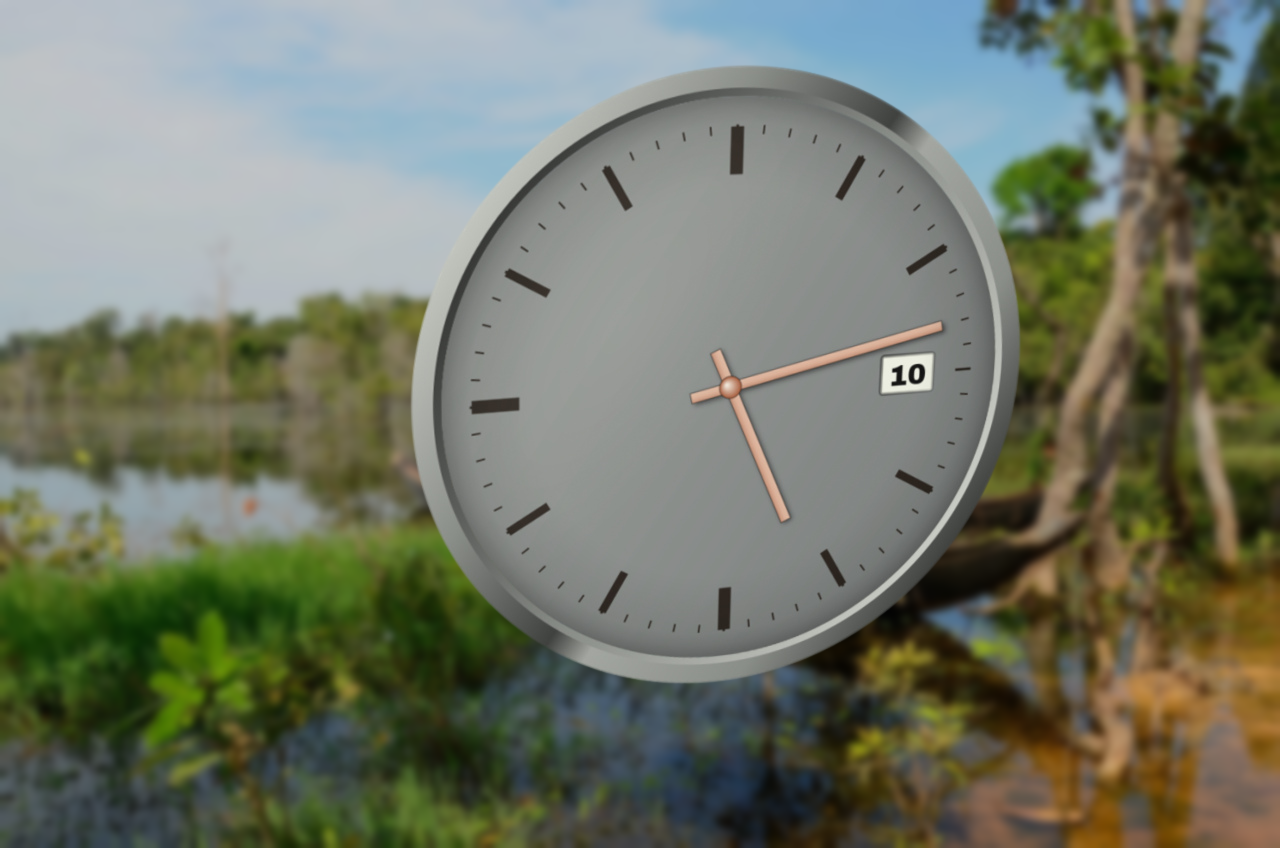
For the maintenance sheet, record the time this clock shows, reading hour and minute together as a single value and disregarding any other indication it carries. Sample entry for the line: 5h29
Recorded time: 5h13
